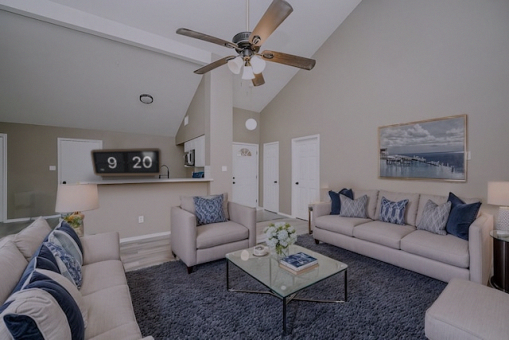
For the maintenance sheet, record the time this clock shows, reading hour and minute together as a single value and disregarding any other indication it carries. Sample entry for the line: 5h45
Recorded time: 9h20
